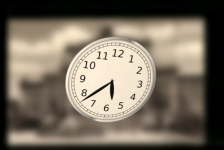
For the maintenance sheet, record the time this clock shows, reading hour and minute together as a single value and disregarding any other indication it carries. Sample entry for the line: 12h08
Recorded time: 5h38
